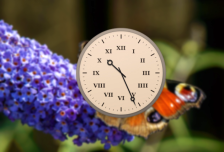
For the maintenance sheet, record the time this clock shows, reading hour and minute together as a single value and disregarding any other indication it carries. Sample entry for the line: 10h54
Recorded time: 10h26
